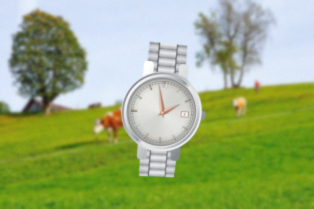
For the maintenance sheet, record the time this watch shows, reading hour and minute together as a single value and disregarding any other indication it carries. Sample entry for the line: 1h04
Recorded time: 1h58
